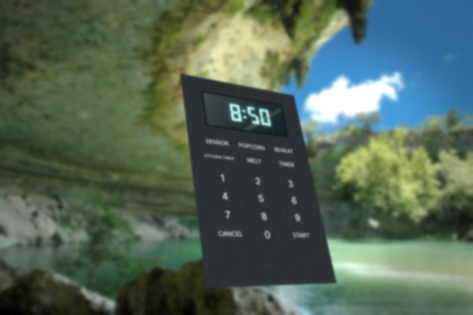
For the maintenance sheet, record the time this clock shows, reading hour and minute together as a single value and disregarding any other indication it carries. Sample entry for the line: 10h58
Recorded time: 8h50
